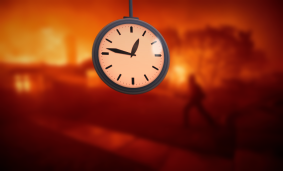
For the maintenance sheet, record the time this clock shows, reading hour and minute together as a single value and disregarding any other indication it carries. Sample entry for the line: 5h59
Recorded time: 12h47
